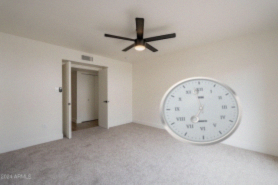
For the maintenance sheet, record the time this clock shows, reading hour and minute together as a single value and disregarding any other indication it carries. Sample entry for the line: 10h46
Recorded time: 6h58
